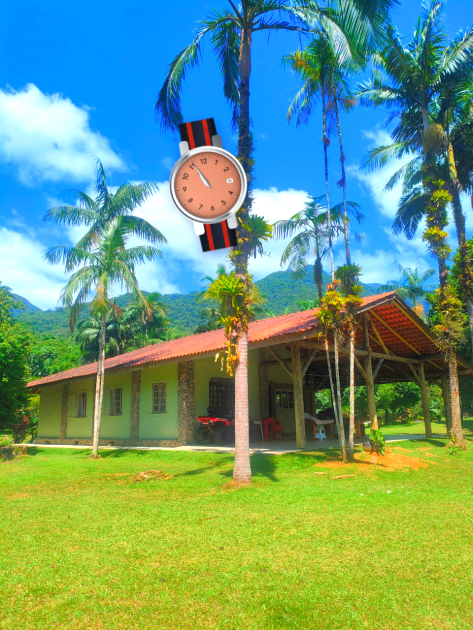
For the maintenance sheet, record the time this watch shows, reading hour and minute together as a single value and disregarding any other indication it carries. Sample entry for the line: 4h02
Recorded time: 10h56
